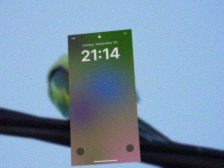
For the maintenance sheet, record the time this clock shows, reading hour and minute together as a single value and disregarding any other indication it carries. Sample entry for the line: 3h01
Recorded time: 21h14
